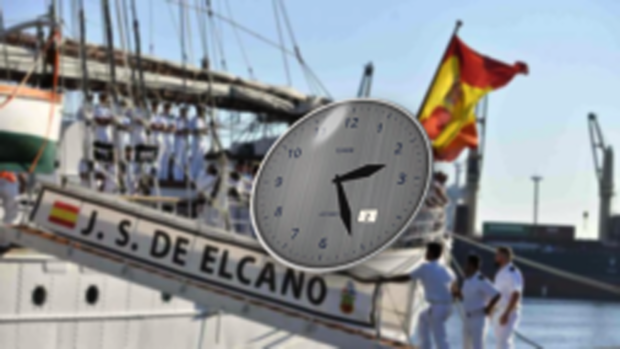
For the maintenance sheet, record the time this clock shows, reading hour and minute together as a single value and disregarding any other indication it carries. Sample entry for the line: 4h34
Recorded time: 2h26
